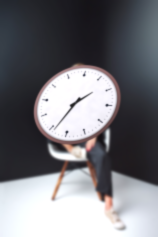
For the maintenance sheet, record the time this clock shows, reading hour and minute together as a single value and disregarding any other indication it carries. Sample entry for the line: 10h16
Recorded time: 1h34
